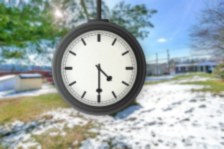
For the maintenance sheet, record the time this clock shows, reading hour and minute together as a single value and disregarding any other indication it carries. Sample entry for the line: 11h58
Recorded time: 4h30
